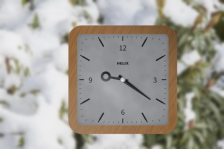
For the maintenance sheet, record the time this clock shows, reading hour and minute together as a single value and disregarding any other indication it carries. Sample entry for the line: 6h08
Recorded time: 9h21
